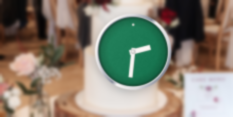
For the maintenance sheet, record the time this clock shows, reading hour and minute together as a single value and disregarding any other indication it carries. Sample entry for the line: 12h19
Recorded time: 2h31
